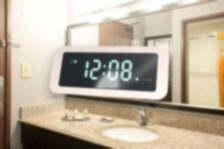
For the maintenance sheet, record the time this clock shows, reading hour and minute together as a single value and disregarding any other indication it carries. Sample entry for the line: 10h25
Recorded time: 12h08
